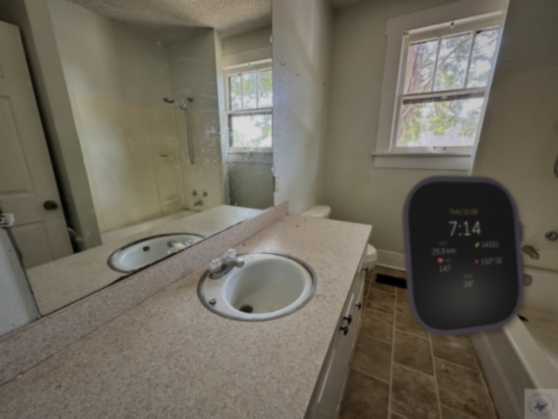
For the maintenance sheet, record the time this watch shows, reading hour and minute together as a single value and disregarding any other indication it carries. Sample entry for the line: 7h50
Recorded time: 7h14
